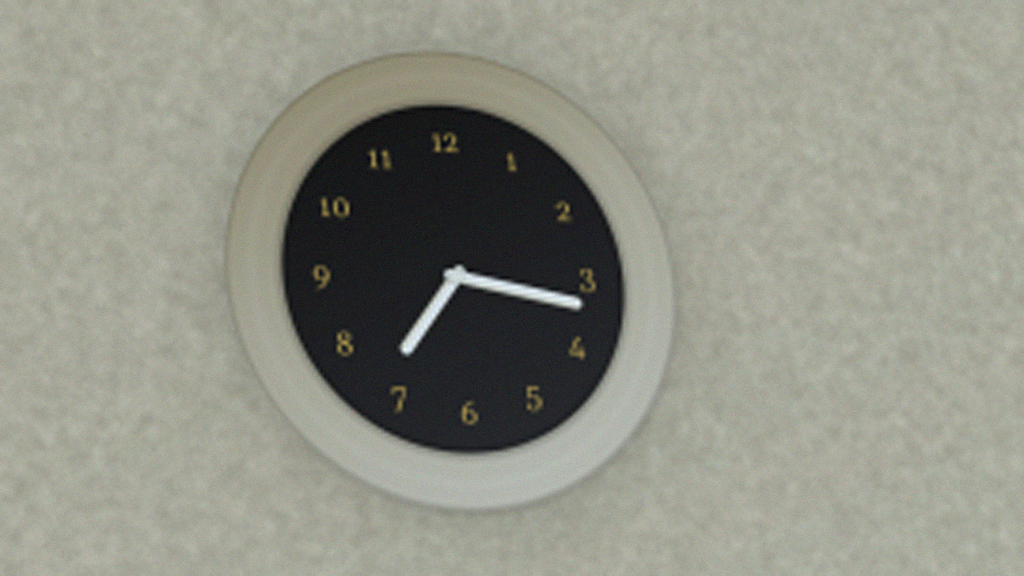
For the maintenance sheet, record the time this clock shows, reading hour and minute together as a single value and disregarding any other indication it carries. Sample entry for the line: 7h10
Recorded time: 7h17
